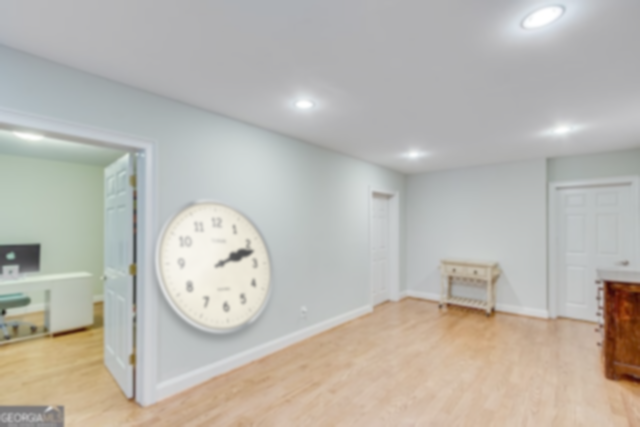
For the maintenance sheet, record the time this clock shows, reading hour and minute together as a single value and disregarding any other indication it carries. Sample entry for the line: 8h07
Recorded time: 2h12
